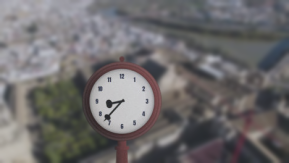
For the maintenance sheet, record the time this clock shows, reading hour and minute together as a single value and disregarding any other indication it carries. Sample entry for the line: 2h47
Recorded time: 8h37
